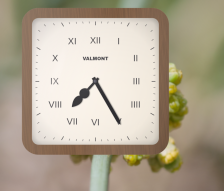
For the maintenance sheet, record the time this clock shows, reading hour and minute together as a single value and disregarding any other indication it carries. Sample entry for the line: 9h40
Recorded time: 7h25
